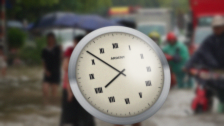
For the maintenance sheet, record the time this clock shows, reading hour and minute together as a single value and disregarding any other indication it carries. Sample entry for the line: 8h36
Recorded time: 7h52
